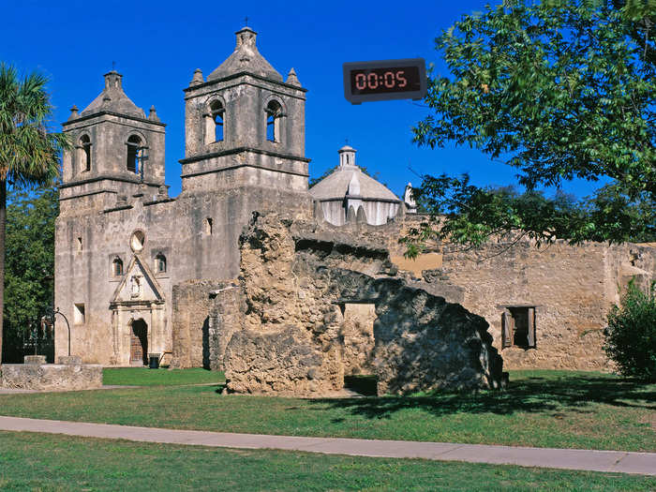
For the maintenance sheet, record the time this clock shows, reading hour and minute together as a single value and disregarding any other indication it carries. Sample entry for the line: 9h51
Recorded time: 0h05
